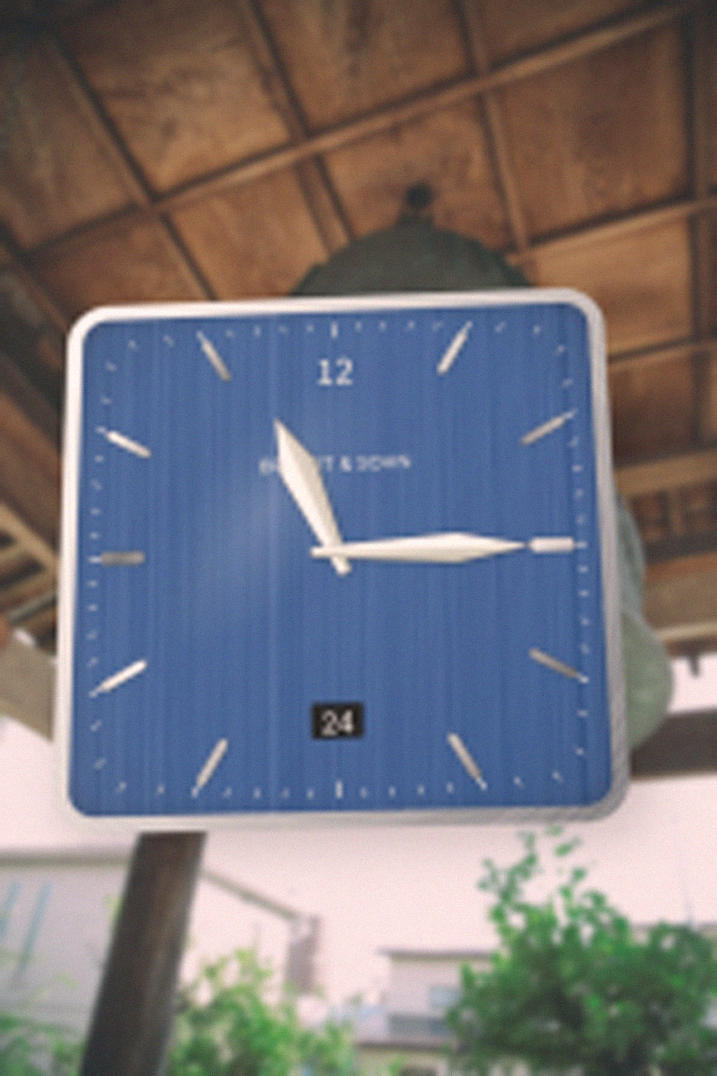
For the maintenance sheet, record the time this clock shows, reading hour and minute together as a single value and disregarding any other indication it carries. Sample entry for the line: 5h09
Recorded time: 11h15
